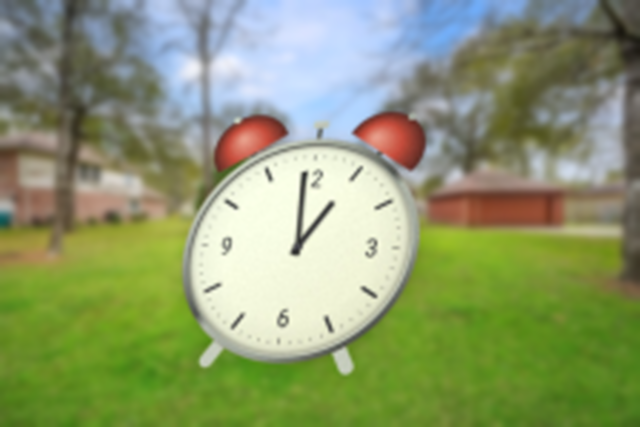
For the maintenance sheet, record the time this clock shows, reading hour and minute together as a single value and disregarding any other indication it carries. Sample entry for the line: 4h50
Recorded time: 12h59
